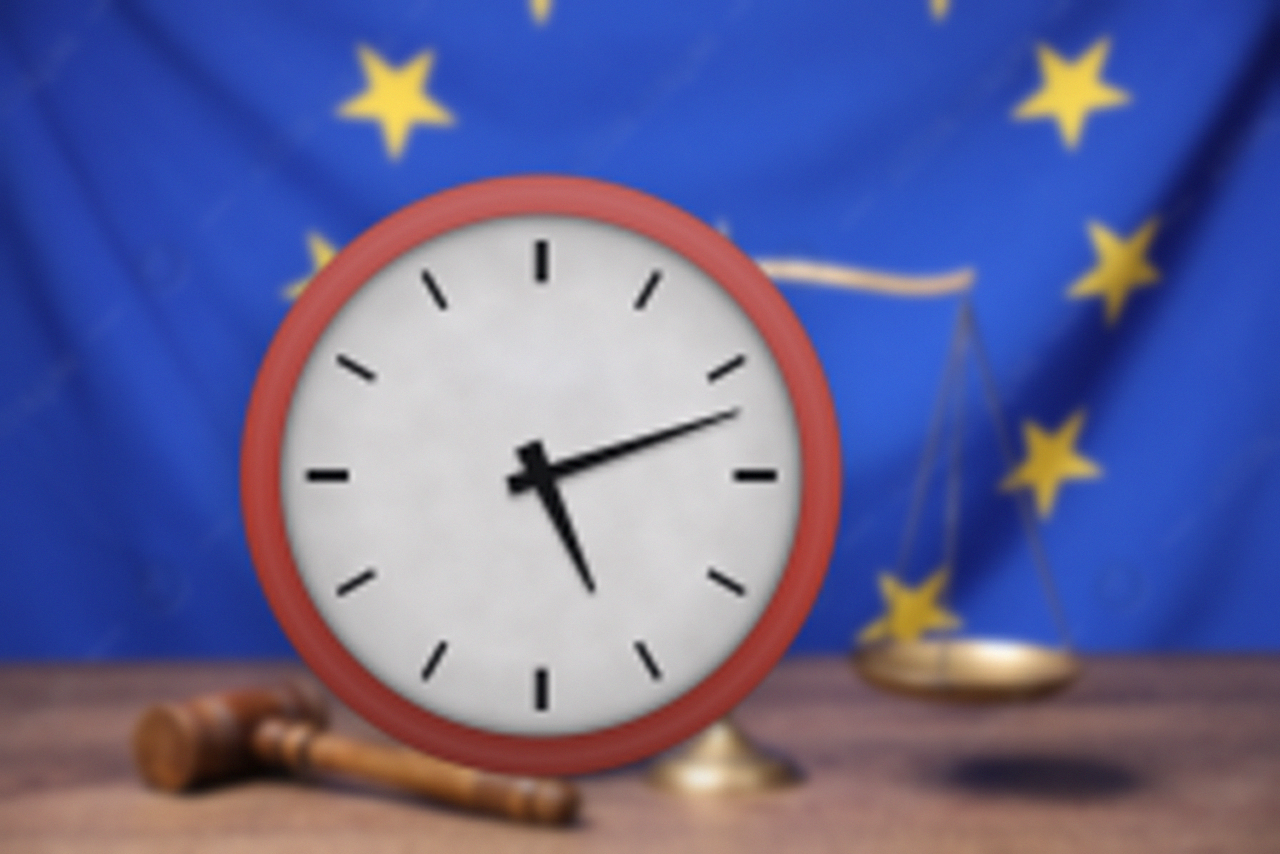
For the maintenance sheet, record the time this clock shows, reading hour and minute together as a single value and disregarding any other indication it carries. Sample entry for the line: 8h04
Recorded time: 5h12
